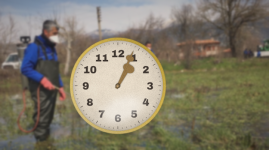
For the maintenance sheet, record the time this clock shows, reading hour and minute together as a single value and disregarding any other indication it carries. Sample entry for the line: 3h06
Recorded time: 1h04
